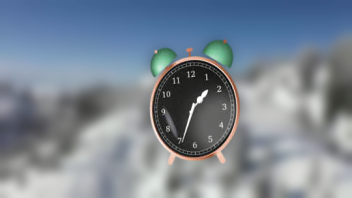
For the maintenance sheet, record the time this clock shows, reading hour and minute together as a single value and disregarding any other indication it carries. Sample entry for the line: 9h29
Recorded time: 1h34
